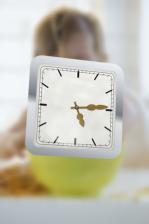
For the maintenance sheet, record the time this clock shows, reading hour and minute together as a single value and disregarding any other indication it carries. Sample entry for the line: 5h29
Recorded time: 5h14
